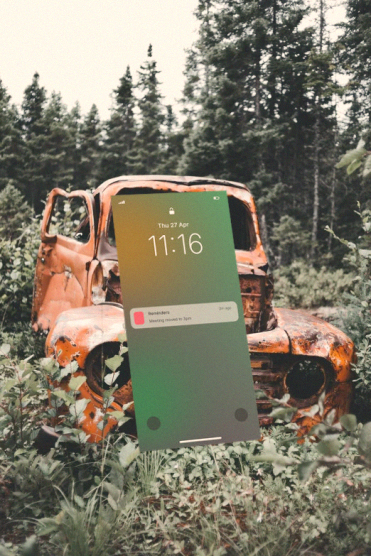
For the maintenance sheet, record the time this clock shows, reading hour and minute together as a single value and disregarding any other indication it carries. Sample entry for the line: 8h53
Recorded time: 11h16
